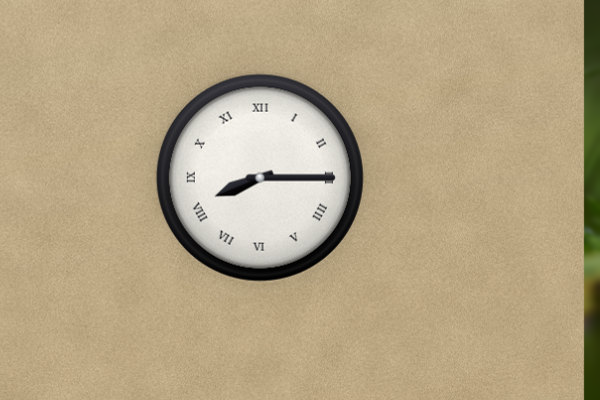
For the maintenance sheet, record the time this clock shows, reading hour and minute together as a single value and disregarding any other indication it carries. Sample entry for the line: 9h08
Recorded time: 8h15
